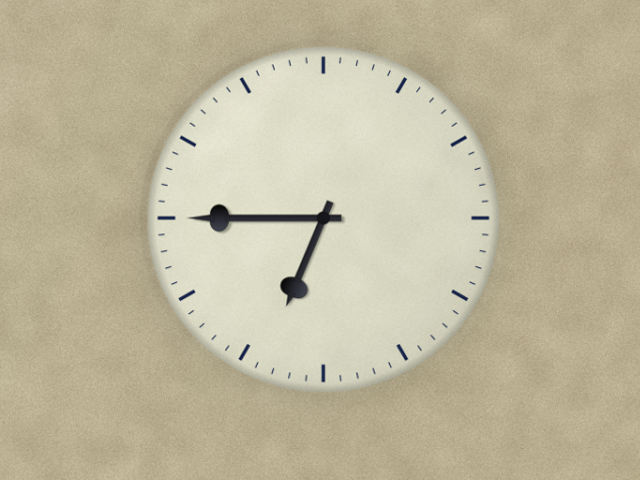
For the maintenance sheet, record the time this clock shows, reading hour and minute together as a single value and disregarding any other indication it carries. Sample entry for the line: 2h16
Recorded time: 6h45
